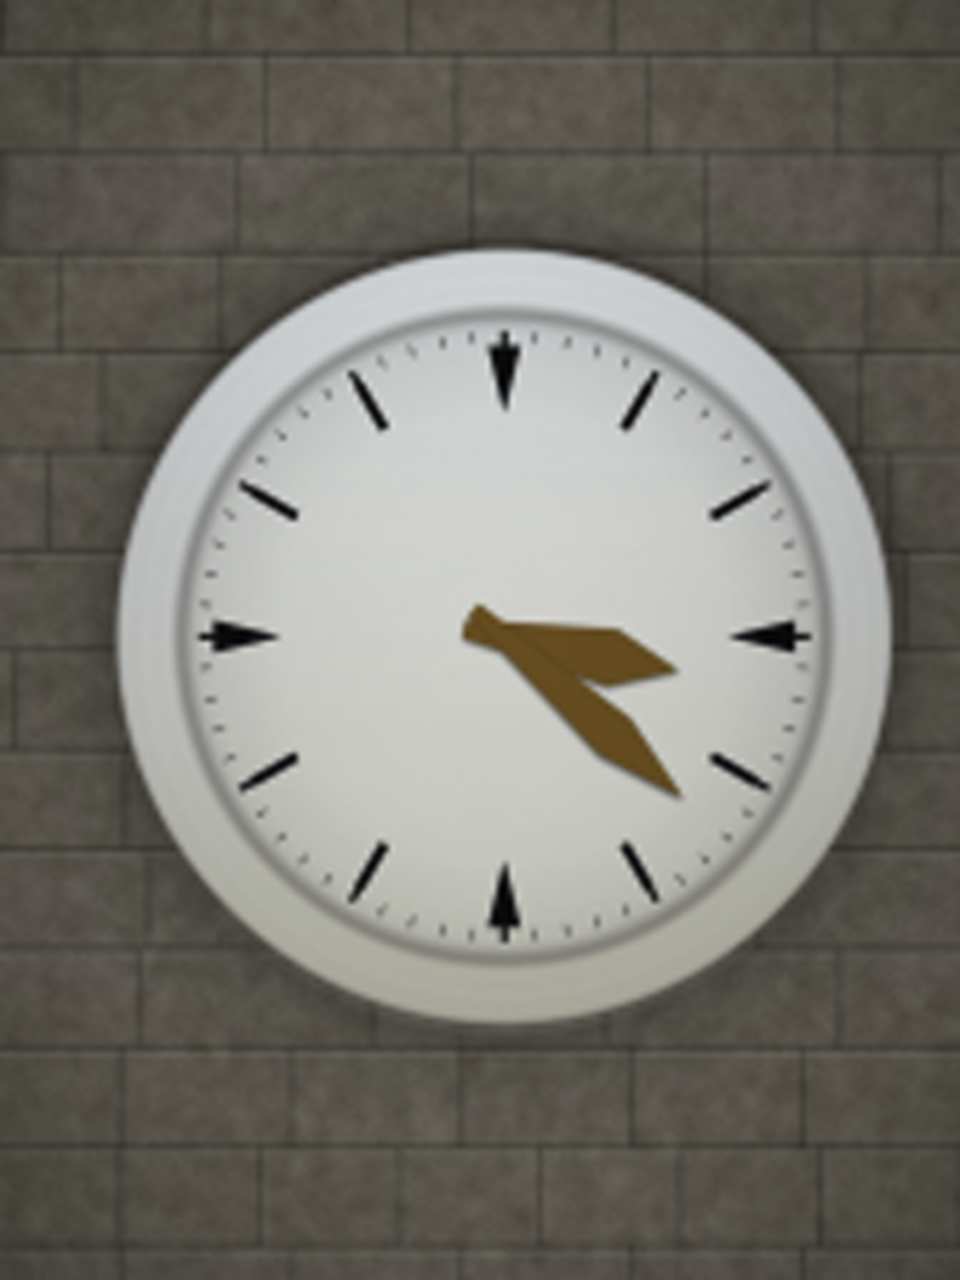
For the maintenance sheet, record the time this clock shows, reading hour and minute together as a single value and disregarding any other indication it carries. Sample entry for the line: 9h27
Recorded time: 3h22
